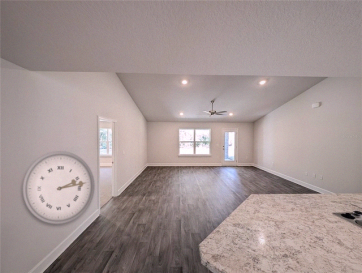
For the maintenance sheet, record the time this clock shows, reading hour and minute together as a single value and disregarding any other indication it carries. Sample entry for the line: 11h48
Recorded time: 2h13
